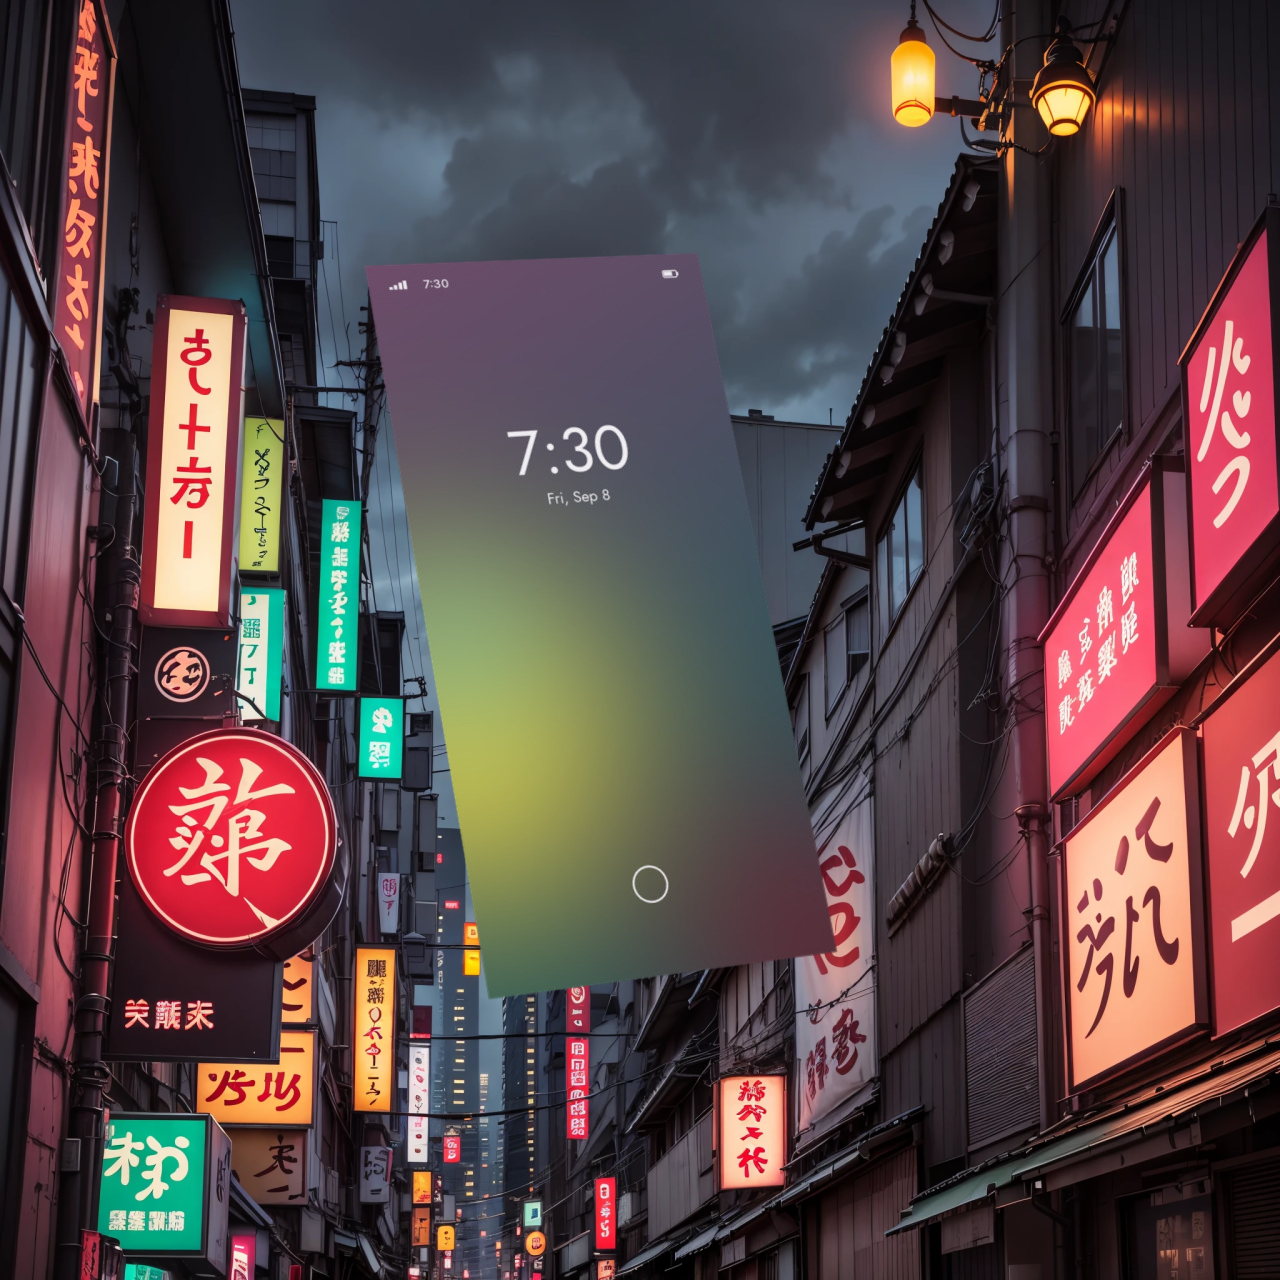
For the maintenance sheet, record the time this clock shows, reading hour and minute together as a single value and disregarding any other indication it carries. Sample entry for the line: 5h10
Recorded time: 7h30
